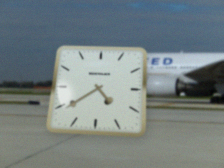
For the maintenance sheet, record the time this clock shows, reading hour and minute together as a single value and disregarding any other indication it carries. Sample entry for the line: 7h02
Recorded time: 4h39
